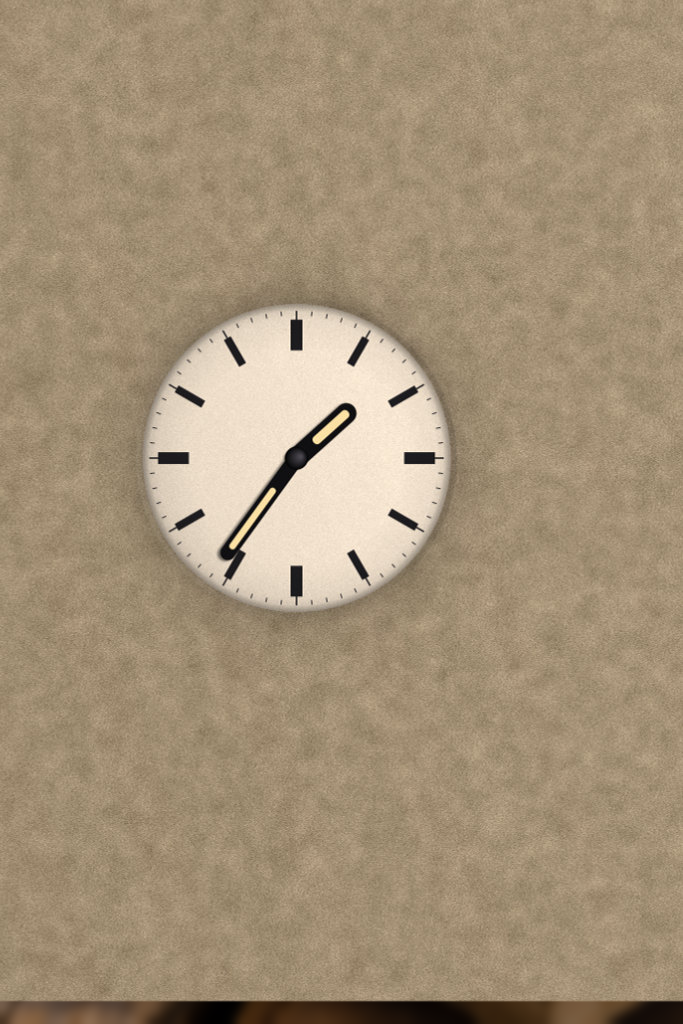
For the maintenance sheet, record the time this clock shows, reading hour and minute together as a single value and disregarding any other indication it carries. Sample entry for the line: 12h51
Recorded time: 1h36
